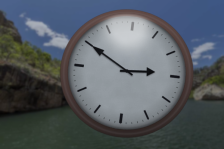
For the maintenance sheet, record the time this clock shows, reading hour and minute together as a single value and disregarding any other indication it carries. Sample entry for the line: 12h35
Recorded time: 2h50
